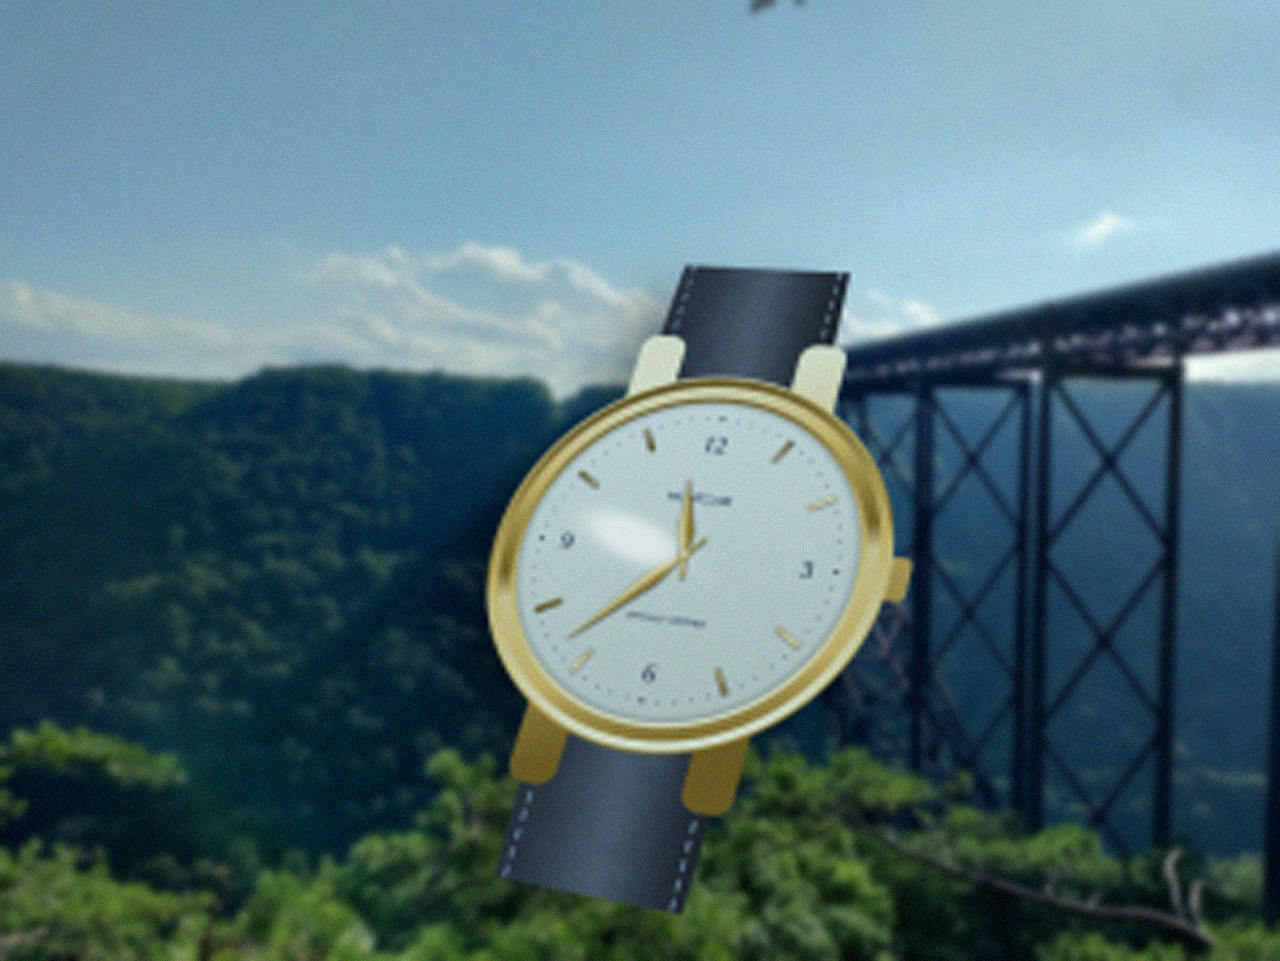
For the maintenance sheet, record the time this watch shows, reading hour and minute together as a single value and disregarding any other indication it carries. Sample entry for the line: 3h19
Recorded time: 11h37
